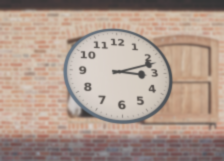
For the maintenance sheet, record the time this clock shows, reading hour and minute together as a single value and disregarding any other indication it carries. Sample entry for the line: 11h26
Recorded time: 3h12
